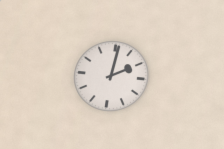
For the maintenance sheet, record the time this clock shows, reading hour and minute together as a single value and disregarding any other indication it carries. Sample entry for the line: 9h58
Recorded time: 2h01
